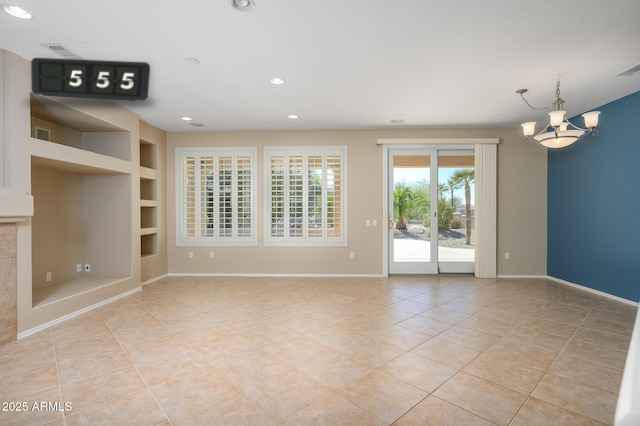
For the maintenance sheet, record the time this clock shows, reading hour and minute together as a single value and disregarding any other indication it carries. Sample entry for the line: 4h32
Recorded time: 5h55
